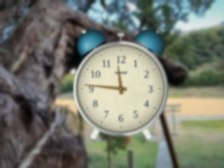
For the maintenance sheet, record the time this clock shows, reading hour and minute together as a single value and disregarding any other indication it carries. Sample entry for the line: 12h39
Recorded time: 11h46
